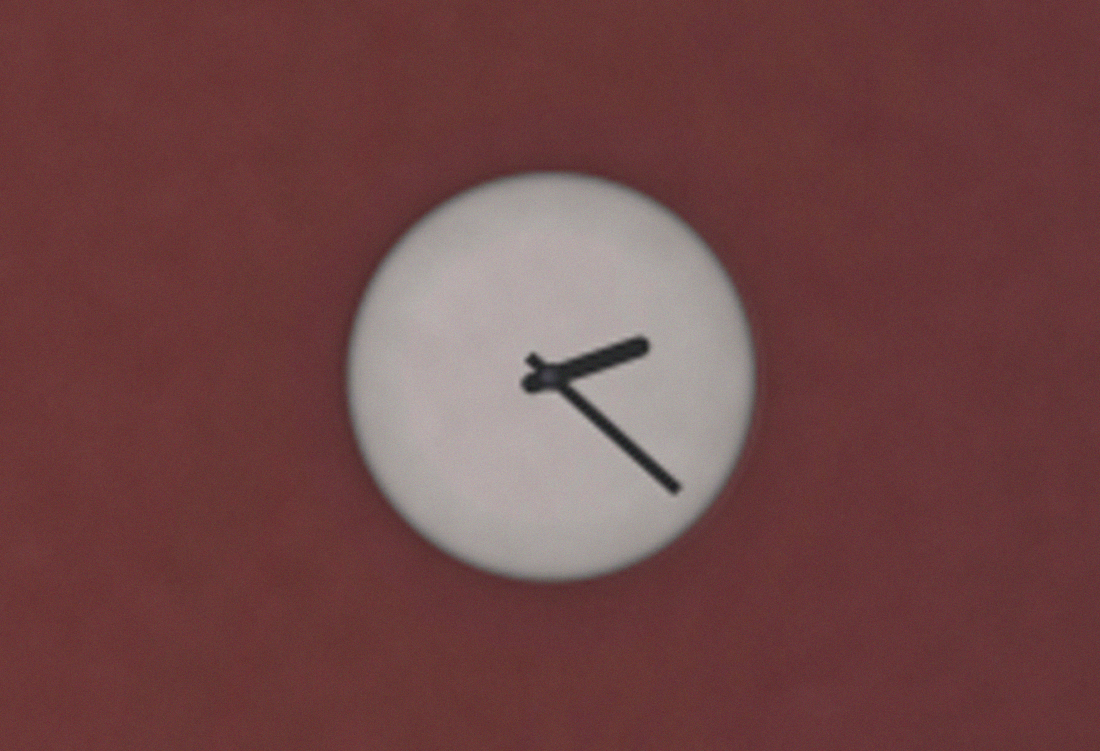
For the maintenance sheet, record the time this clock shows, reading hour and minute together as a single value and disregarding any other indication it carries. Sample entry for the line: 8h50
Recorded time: 2h22
